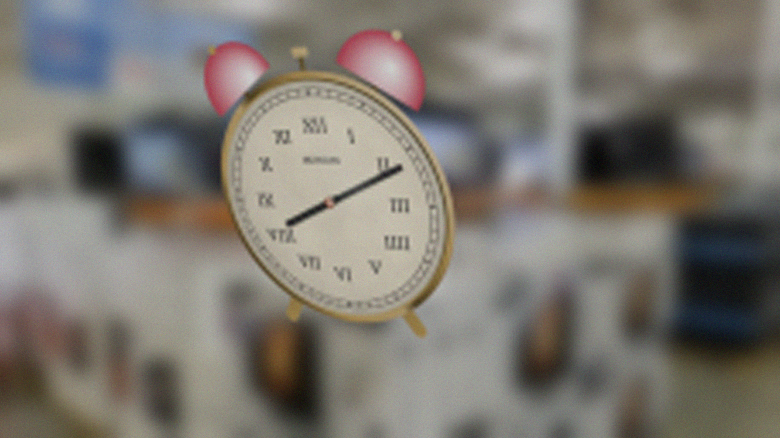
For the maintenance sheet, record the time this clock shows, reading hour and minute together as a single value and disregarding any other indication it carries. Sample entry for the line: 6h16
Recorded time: 8h11
